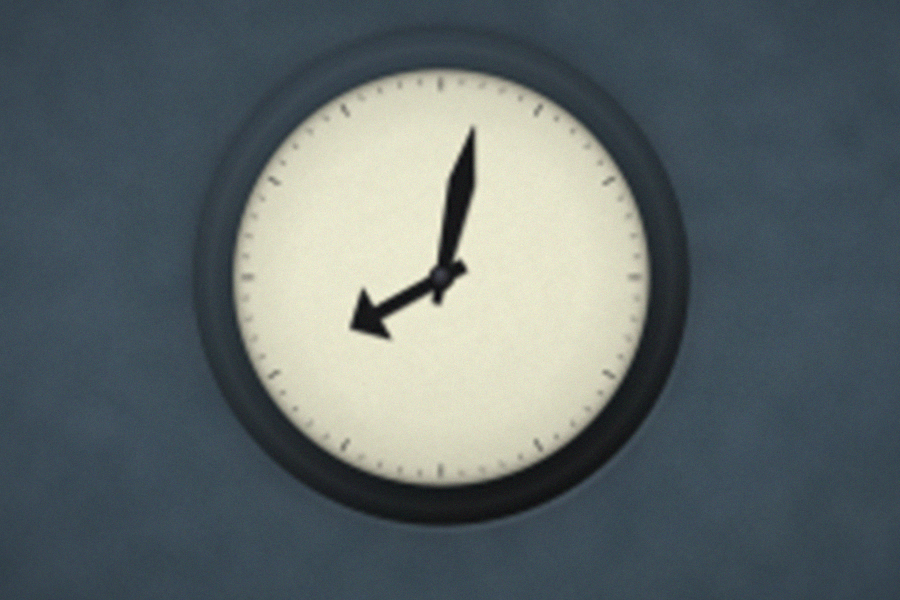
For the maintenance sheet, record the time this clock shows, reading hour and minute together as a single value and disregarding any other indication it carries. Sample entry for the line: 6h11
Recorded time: 8h02
